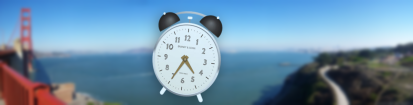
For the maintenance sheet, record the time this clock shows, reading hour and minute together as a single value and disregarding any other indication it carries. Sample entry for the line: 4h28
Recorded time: 4h35
